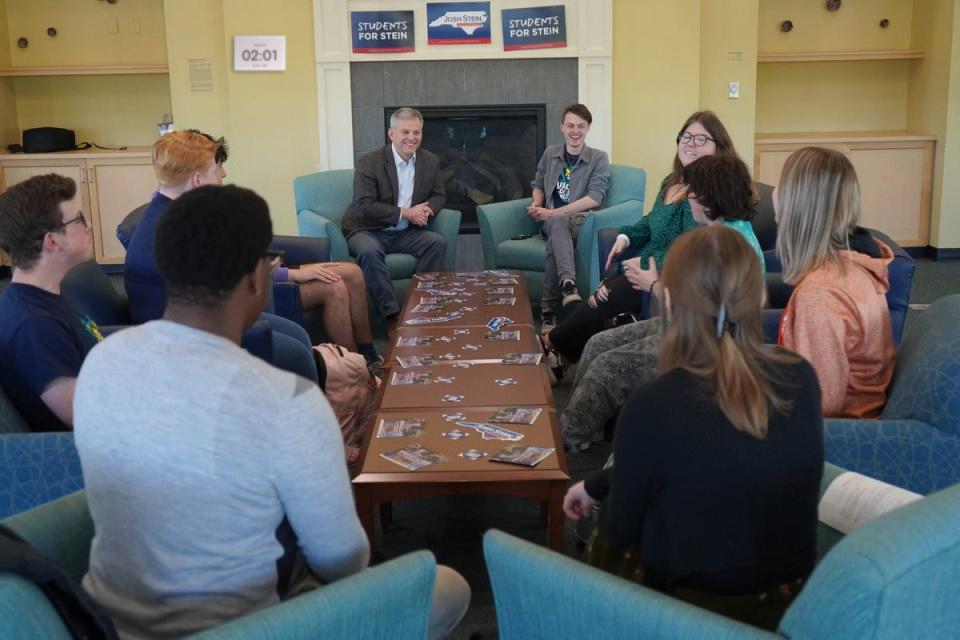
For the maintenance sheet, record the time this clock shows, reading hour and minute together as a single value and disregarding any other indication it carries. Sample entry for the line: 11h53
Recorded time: 2h01
